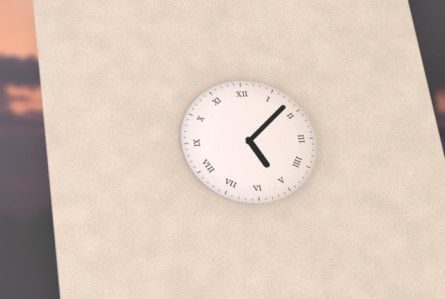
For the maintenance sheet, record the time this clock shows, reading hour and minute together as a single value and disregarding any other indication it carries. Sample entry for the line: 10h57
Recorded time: 5h08
